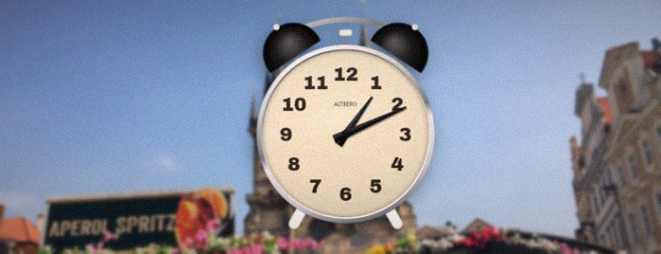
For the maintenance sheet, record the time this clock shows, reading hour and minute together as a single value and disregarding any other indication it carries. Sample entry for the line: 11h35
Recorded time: 1h11
